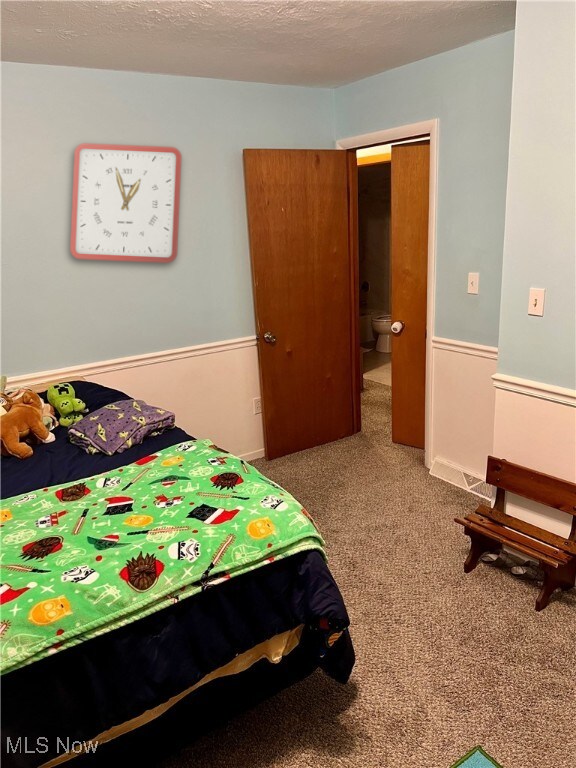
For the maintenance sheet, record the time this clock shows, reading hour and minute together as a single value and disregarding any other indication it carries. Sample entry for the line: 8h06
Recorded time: 12h57
